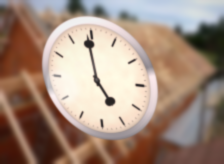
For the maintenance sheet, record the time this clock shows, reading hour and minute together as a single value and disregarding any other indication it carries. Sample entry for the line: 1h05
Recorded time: 4h59
